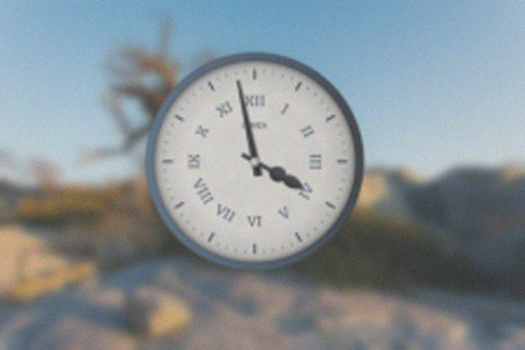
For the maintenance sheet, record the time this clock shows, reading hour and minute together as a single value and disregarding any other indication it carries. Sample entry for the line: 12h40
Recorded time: 3h58
